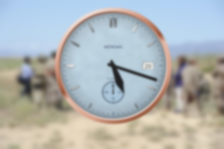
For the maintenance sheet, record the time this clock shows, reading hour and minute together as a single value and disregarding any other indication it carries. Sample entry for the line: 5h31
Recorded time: 5h18
